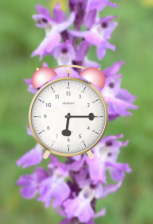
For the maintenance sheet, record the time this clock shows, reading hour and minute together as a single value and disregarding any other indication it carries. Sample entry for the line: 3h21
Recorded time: 6h15
